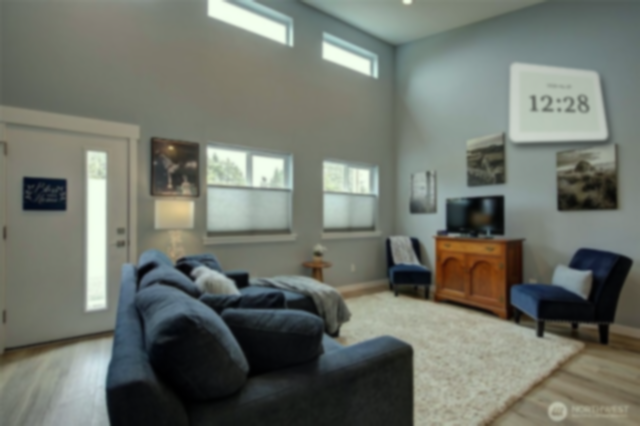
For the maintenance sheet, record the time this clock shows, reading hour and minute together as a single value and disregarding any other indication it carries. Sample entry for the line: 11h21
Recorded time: 12h28
